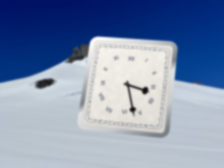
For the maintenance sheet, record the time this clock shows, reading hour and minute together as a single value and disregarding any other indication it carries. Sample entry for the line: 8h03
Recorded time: 3h27
